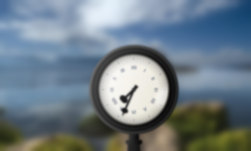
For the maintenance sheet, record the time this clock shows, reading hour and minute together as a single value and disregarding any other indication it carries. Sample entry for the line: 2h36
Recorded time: 7h34
